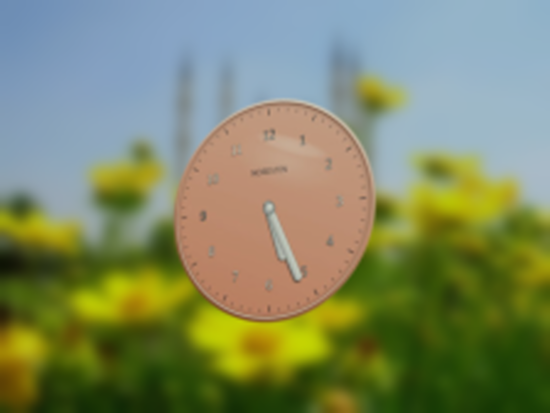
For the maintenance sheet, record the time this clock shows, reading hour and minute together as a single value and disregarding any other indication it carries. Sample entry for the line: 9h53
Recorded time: 5h26
